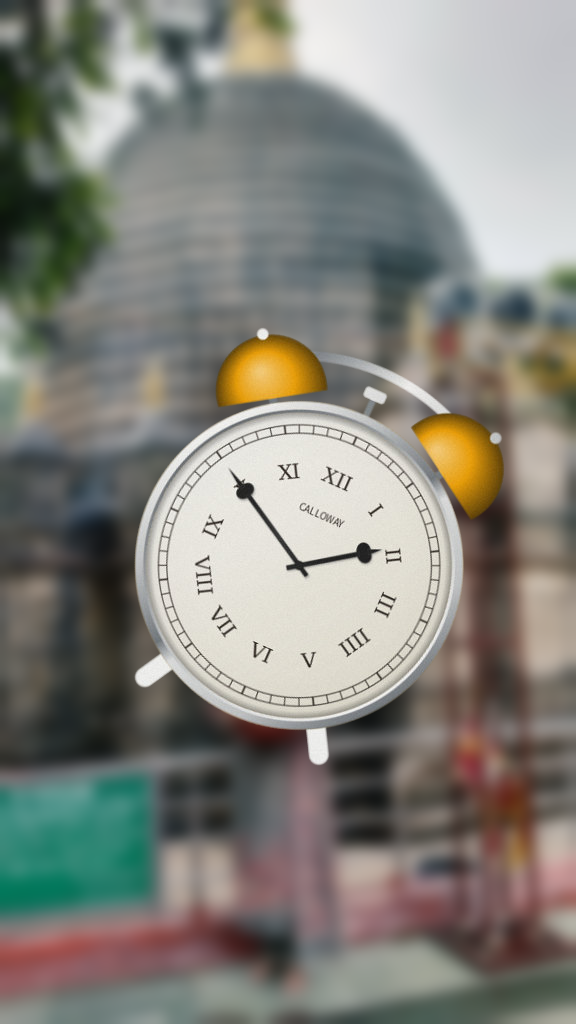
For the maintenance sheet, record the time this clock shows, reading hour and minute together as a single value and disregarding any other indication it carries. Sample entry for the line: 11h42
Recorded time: 1h50
